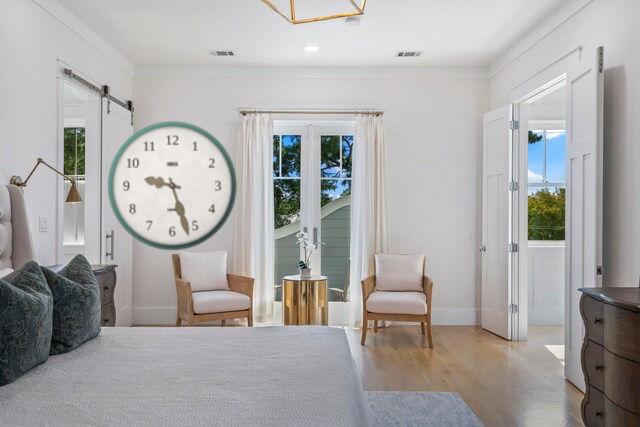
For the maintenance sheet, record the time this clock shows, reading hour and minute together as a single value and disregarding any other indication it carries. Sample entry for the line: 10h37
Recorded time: 9h27
